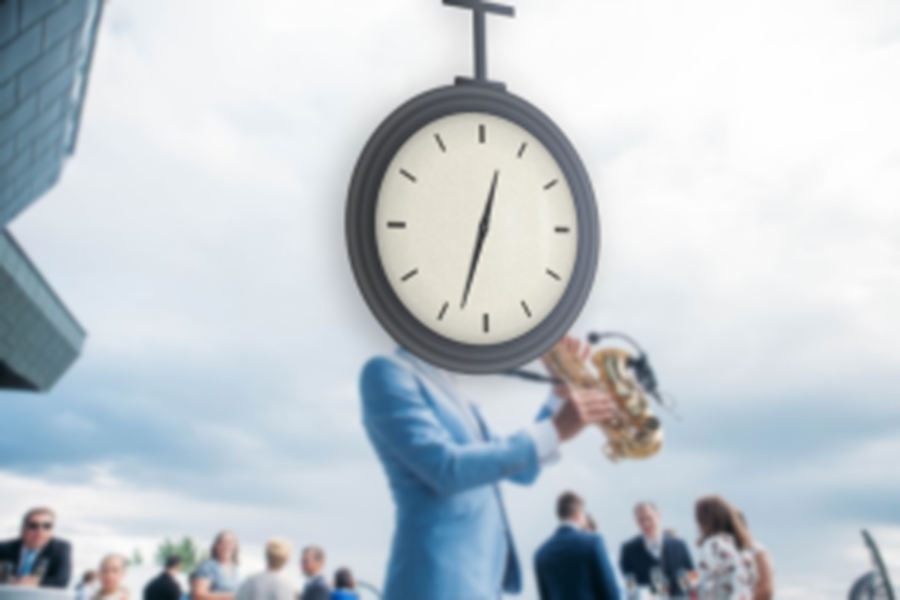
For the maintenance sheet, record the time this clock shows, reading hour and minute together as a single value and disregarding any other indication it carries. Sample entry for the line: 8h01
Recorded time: 12h33
